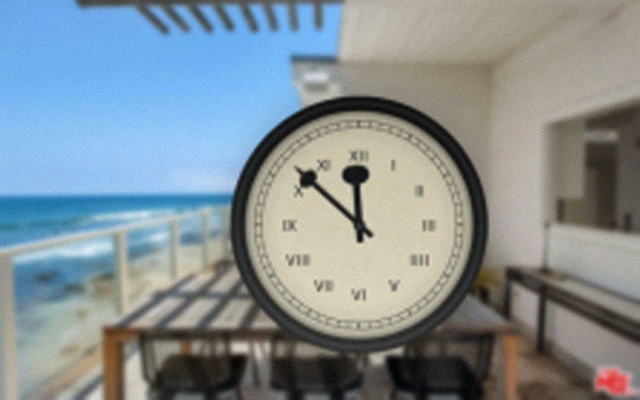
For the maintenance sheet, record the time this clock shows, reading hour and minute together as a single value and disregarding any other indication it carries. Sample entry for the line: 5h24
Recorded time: 11h52
